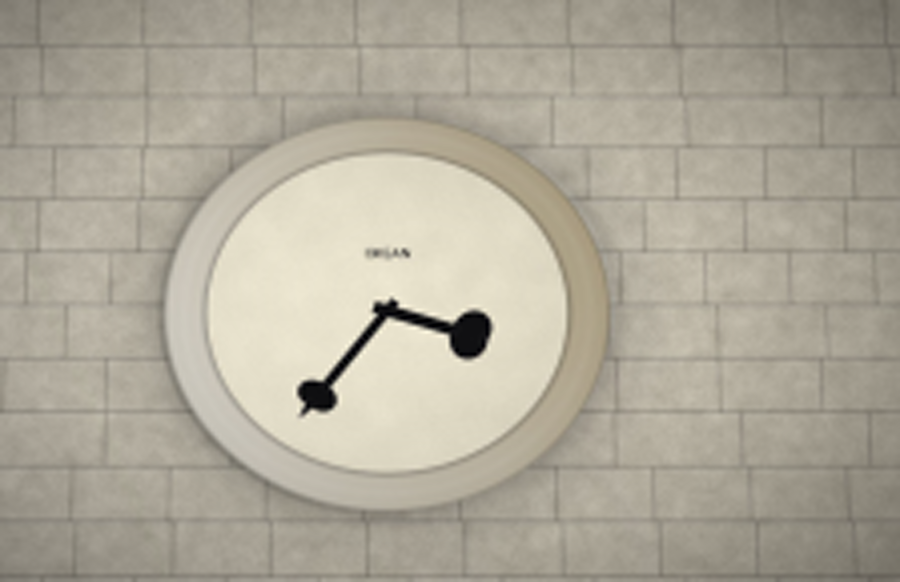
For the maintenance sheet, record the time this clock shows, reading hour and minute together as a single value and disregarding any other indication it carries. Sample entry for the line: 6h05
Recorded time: 3h36
